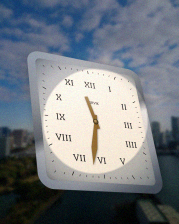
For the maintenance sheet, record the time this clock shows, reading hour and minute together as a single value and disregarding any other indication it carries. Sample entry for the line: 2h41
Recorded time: 11h32
